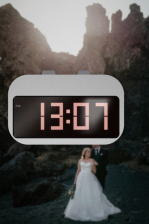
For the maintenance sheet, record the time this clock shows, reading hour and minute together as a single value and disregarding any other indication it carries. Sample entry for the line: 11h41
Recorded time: 13h07
